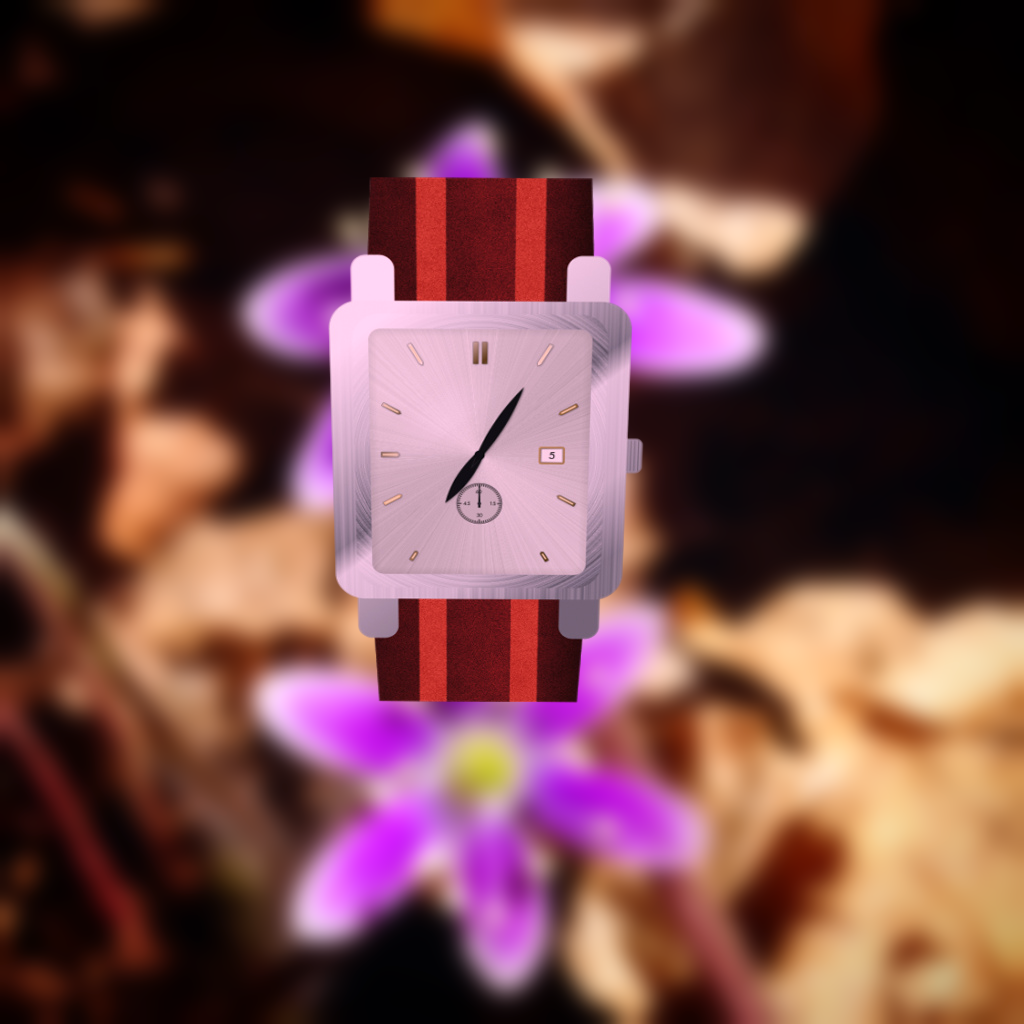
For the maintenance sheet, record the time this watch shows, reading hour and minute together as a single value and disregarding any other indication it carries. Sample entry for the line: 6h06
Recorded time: 7h05
